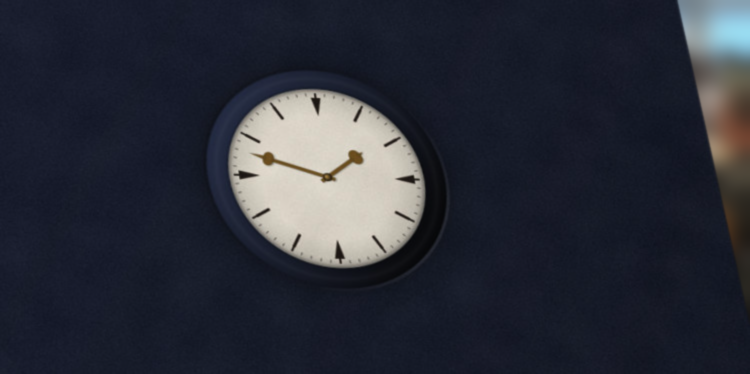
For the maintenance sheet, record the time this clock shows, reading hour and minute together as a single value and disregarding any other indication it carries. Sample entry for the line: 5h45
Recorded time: 1h48
